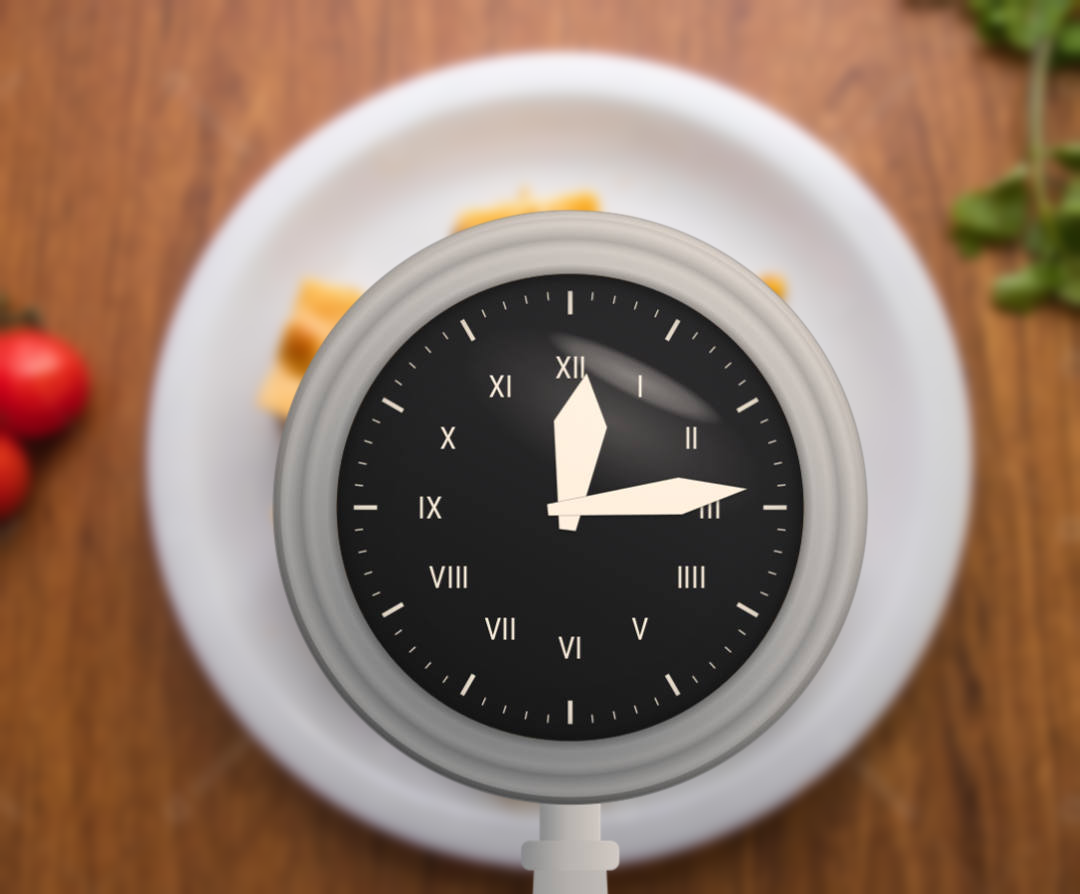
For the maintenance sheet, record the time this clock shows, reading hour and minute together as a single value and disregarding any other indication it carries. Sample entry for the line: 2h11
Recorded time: 12h14
